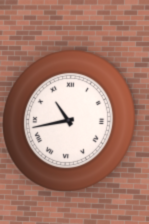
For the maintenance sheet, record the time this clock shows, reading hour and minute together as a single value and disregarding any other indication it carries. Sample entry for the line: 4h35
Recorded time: 10h43
